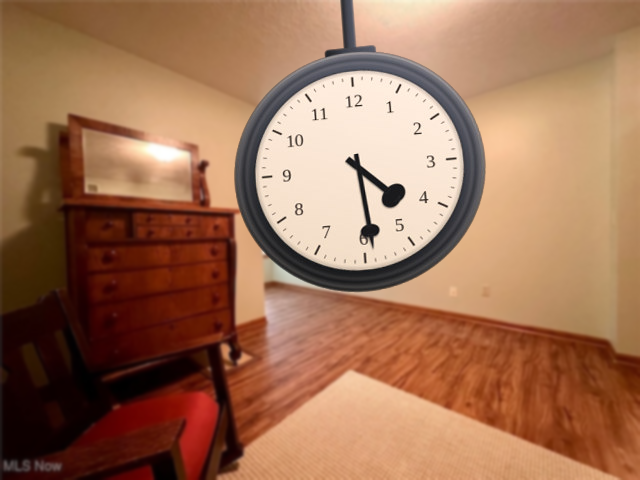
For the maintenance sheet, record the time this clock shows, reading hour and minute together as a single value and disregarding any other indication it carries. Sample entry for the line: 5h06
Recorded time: 4h29
